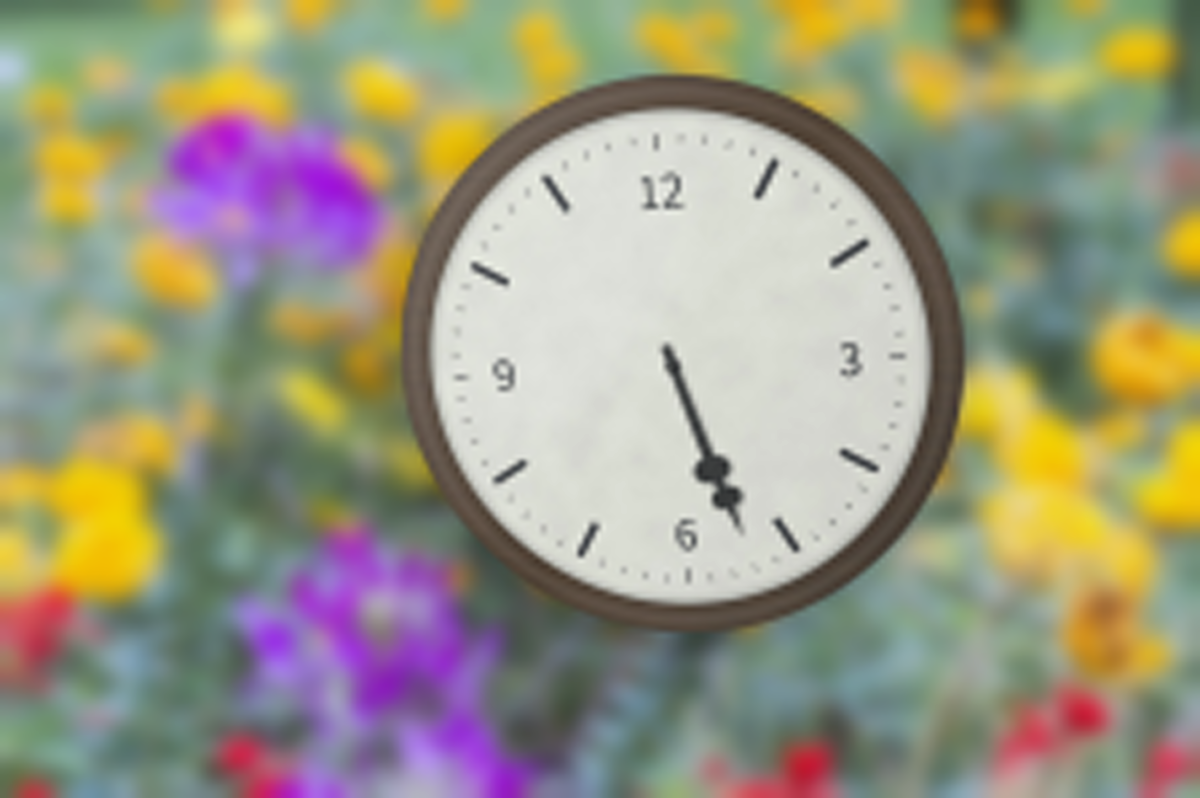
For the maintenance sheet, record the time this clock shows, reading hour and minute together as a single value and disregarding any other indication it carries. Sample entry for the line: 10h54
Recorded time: 5h27
